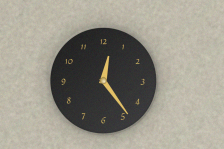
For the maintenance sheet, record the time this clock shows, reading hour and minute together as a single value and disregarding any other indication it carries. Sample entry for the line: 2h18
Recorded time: 12h24
